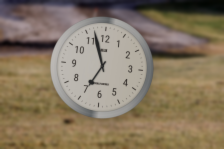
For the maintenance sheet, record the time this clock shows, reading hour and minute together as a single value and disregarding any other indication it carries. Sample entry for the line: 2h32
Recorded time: 6h57
